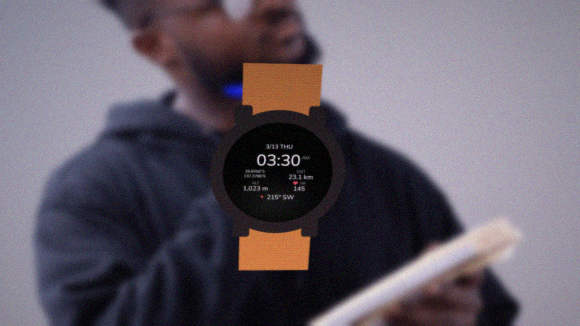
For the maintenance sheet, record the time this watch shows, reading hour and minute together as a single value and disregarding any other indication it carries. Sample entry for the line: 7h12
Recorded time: 3h30
